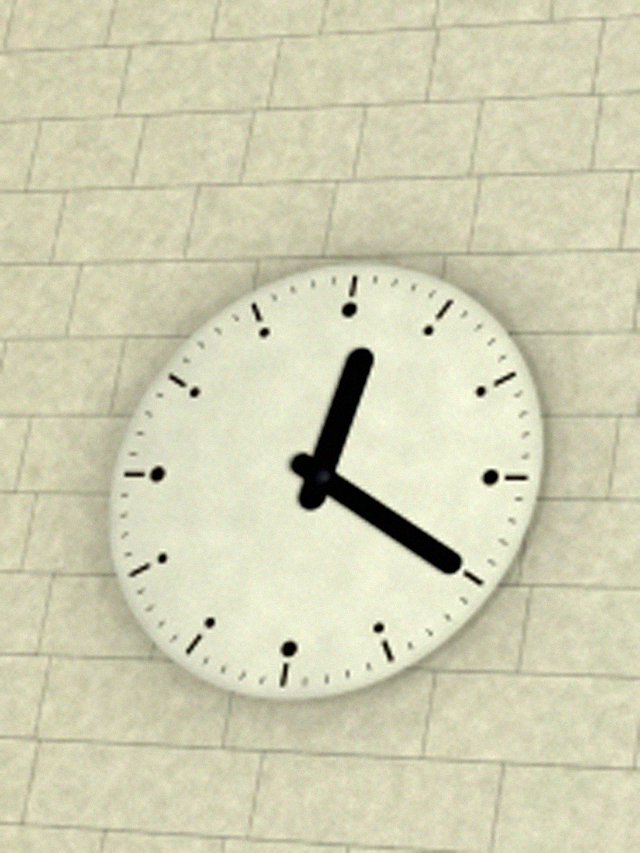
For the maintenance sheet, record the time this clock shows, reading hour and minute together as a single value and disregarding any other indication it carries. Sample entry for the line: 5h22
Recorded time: 12h20
